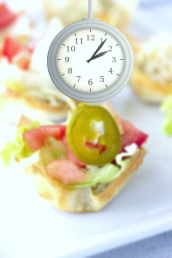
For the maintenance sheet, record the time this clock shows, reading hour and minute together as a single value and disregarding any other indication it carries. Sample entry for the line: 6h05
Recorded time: 2h06
